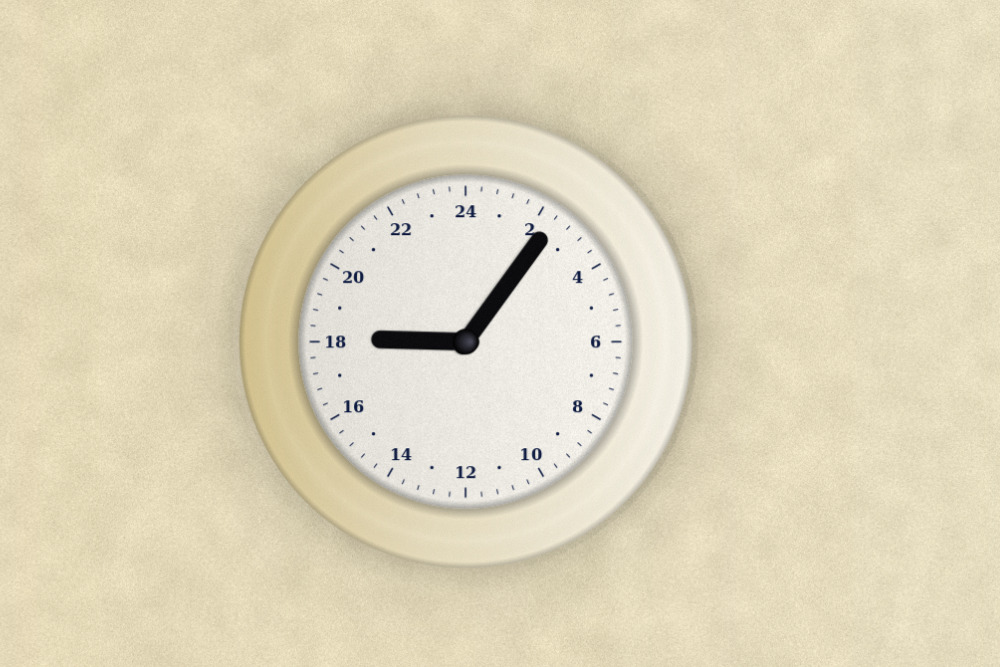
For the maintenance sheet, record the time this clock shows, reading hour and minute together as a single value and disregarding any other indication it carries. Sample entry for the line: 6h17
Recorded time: 18h06
